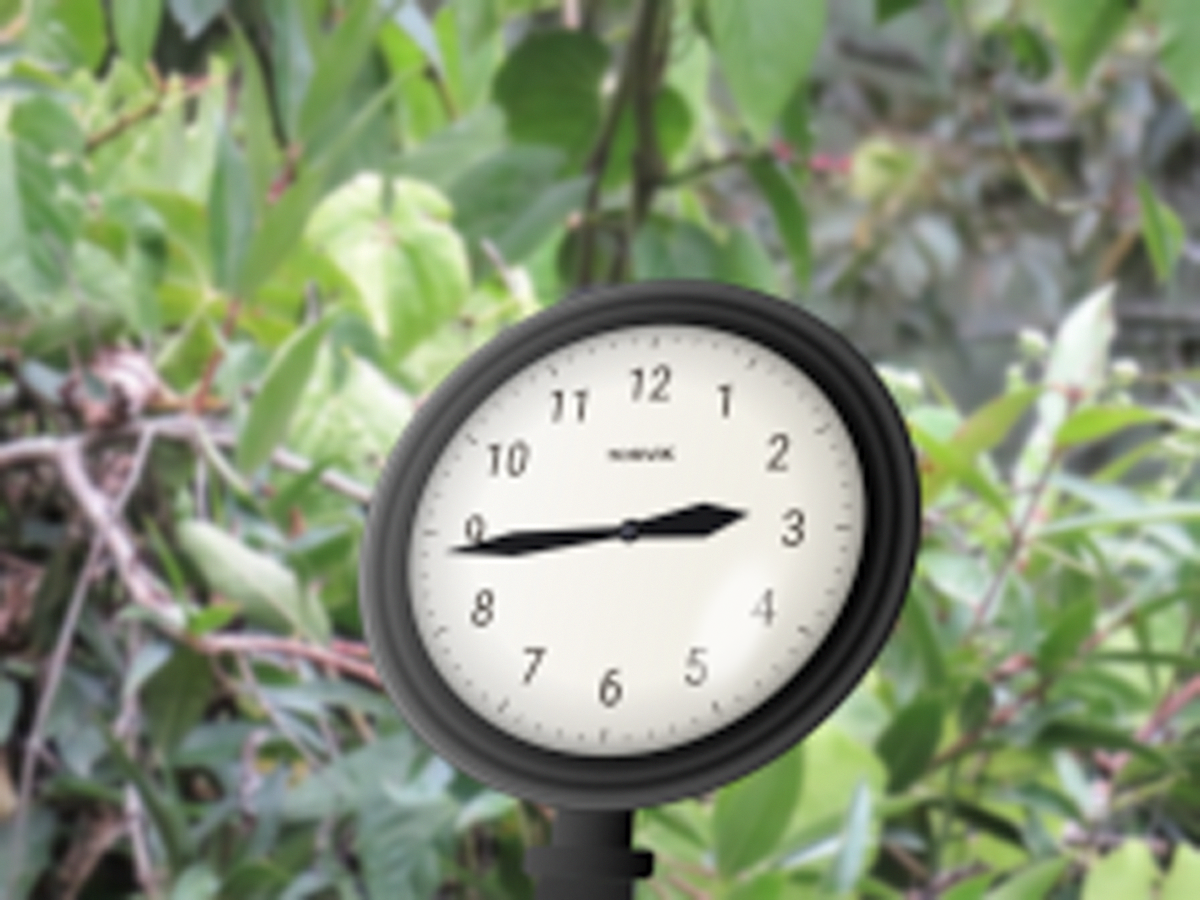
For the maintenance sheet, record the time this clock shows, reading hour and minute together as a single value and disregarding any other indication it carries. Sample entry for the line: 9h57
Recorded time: 2h44
